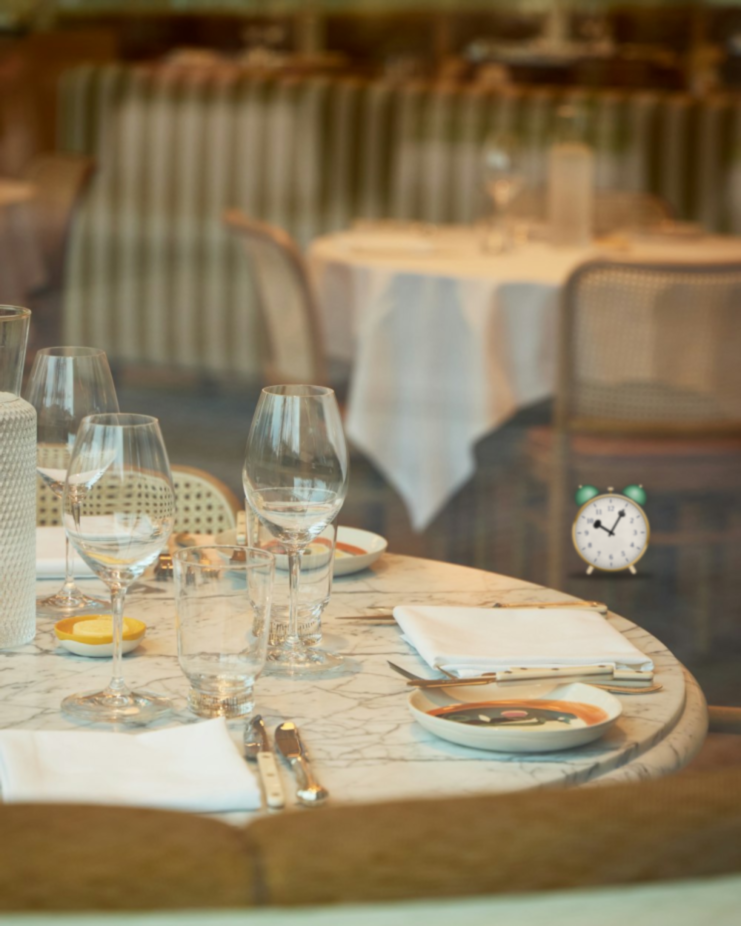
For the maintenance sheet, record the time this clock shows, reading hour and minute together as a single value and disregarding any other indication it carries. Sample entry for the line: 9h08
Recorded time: 10h05
